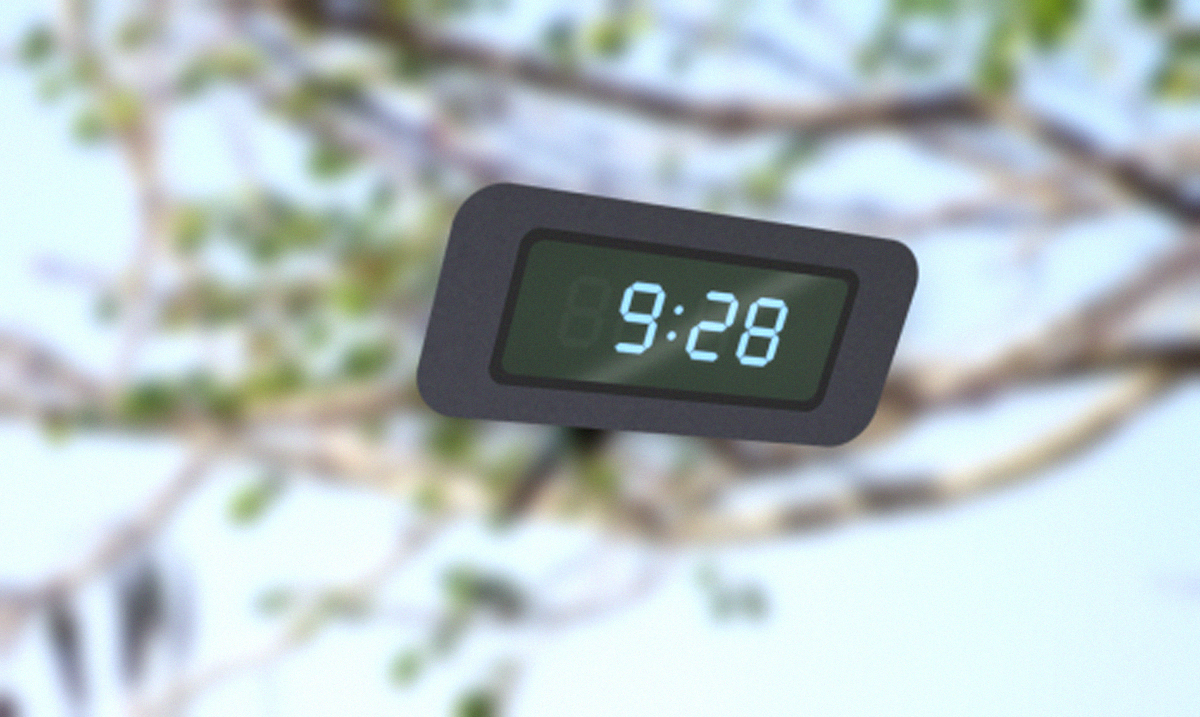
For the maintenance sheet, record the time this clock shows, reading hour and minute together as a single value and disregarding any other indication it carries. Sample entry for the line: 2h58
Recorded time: 9h28
